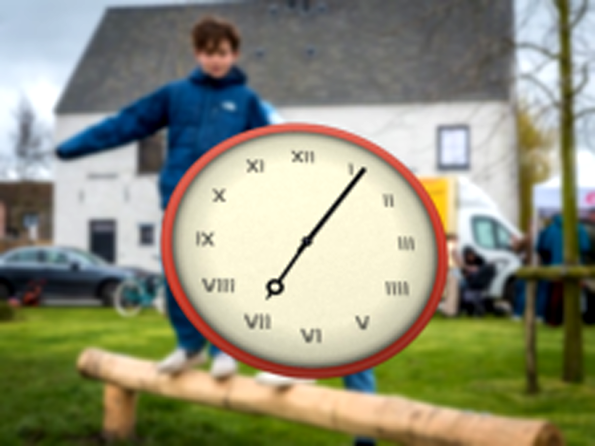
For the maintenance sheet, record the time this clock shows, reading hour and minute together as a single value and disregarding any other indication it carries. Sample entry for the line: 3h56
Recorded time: 7h06
